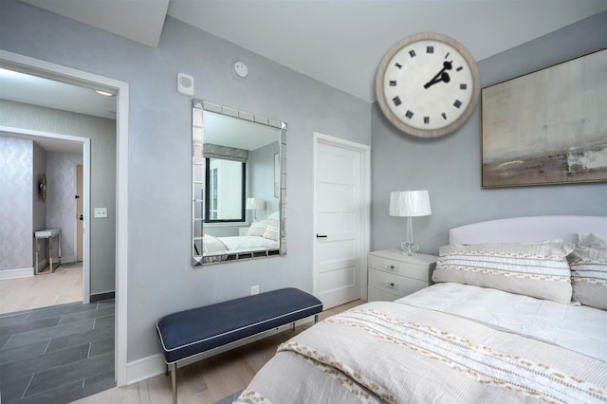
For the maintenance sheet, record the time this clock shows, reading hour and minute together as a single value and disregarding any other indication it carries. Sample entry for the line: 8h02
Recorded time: 2h07
